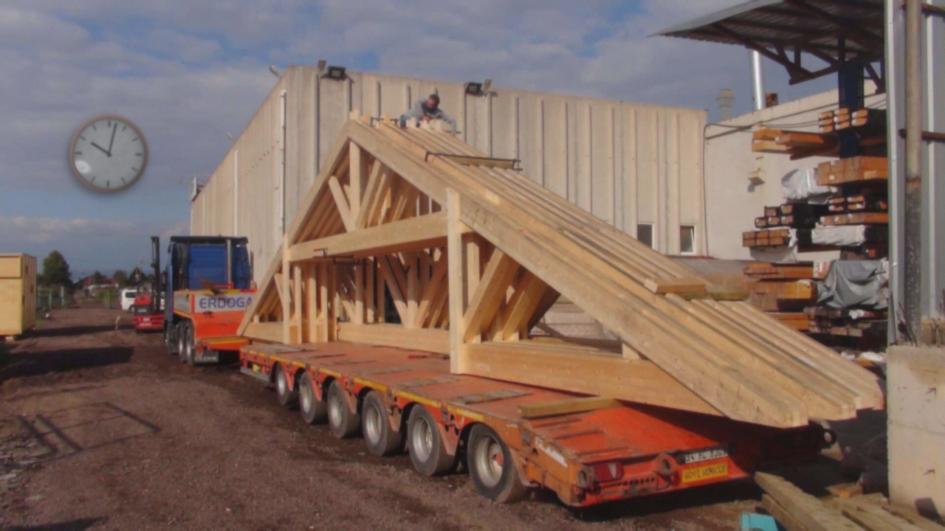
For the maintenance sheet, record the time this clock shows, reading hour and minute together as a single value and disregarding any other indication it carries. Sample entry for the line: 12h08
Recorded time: 10h02
